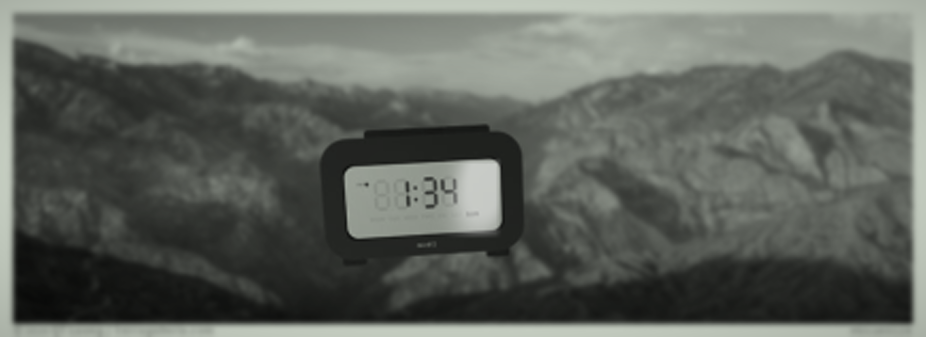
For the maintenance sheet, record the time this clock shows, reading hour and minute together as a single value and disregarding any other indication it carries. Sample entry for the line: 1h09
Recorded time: 1h34
